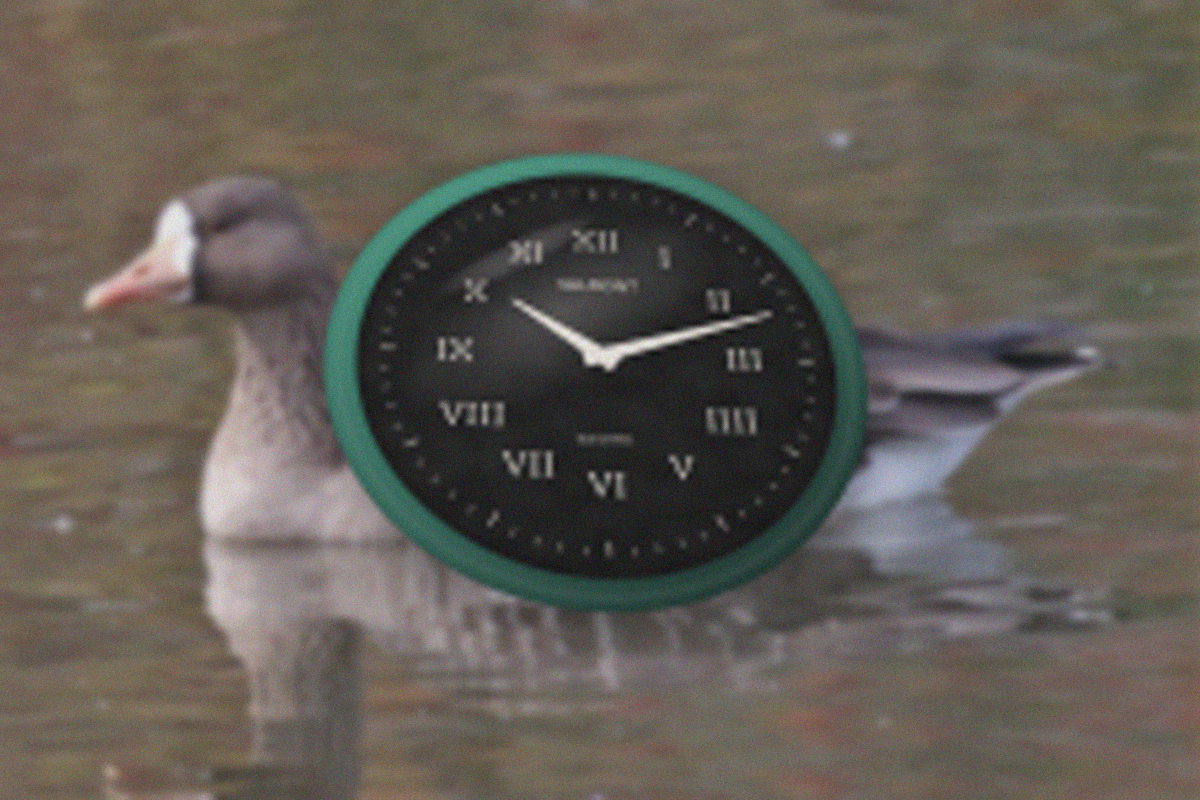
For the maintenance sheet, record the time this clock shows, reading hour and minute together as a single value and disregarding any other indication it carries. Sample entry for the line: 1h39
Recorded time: 10h12
